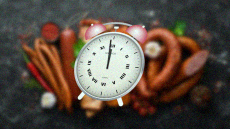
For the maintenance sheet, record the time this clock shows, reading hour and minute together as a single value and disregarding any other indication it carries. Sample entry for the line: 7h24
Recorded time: 11h59
